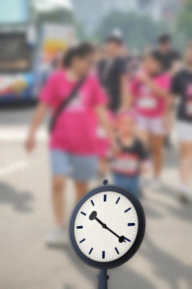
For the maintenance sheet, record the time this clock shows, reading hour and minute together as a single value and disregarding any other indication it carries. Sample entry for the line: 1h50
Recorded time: 10h21
